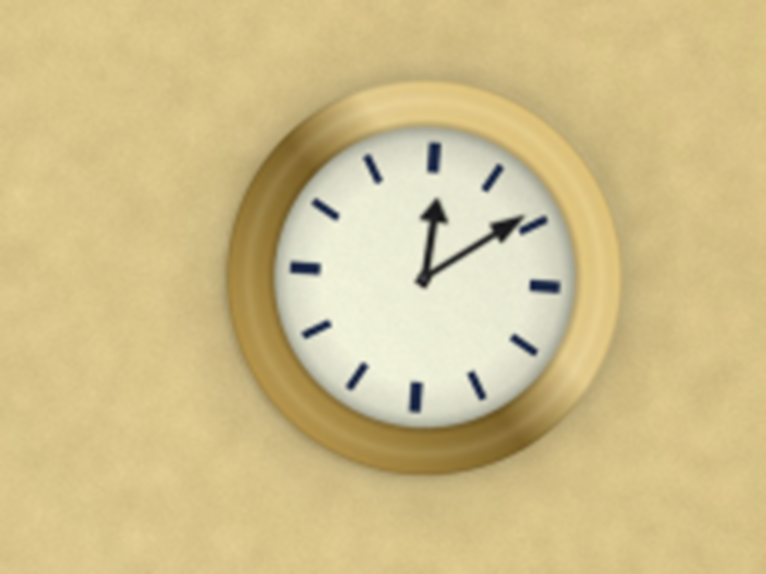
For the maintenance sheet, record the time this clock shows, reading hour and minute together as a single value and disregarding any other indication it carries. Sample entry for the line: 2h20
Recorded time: 12h09
